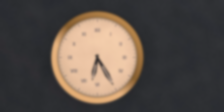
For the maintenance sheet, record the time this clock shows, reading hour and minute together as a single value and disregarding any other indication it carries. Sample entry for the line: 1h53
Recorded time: 6h25
